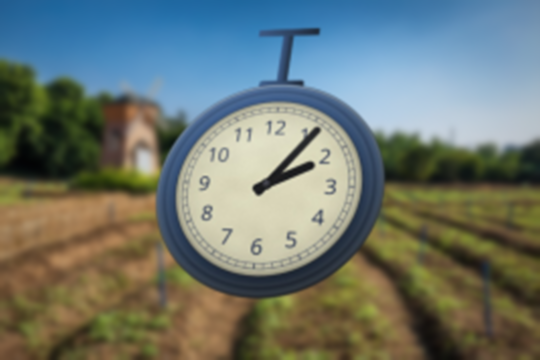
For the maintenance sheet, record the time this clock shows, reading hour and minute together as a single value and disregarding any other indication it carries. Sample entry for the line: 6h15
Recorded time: 2h06
